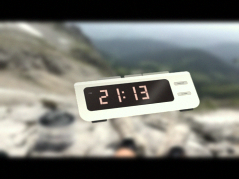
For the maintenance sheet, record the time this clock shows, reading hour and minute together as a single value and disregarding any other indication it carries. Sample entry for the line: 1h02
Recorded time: 21h13
